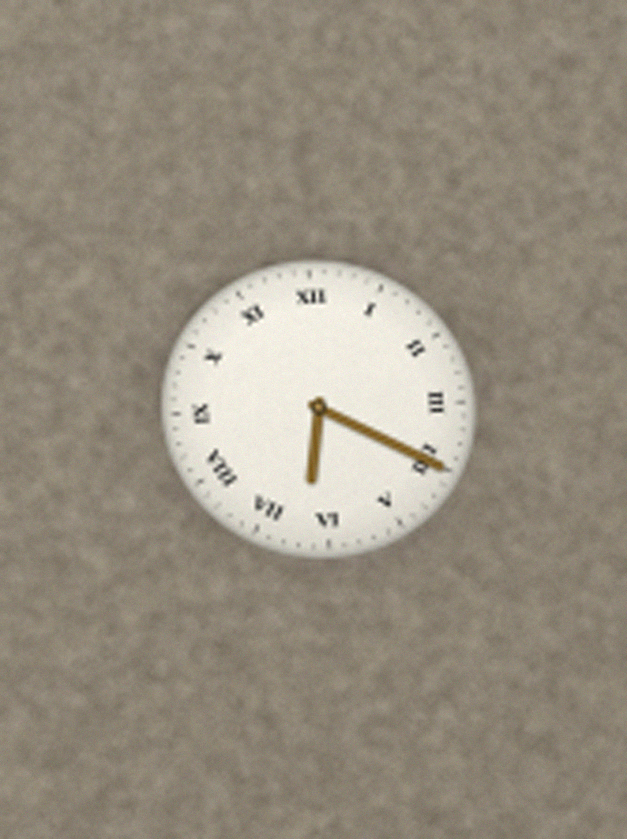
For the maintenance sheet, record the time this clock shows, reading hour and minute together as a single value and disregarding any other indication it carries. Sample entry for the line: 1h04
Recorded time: 6h20
